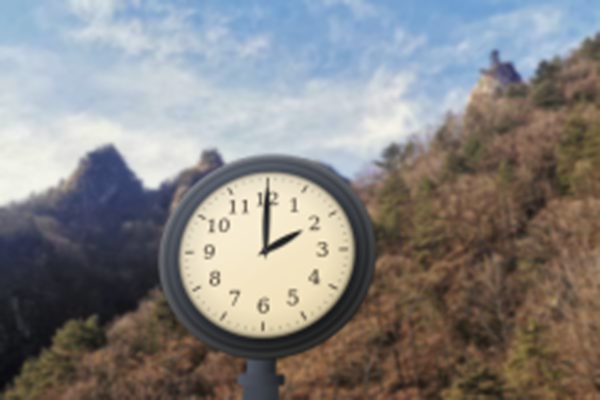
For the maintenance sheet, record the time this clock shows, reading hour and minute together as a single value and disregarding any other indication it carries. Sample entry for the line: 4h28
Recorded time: 2h00
